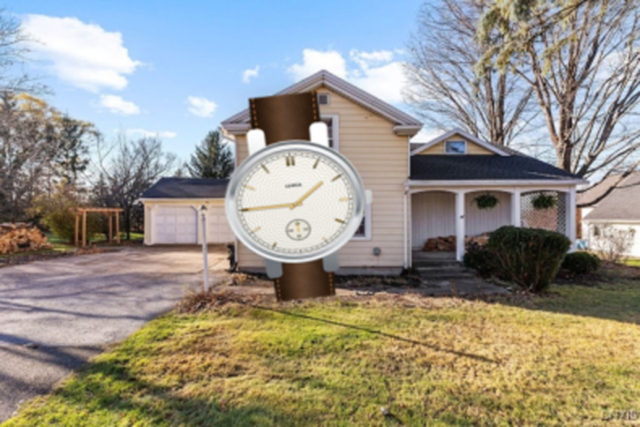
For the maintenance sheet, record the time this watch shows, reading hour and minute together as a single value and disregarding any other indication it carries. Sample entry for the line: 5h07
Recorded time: 1h45
